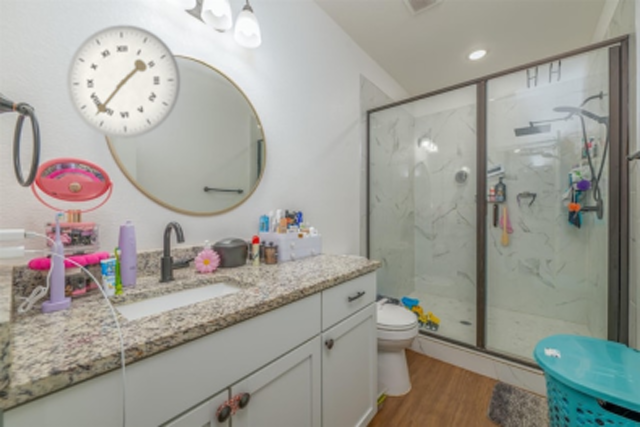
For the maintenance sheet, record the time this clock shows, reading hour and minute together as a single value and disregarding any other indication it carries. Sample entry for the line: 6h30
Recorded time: 1h37
